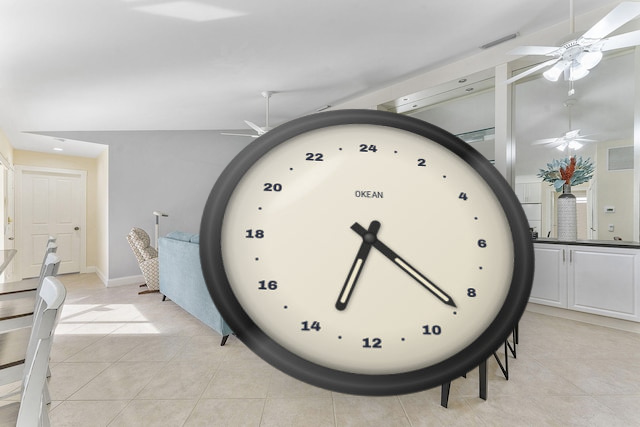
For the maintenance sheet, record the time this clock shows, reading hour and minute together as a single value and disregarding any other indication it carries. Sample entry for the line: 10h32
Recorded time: 13h22
